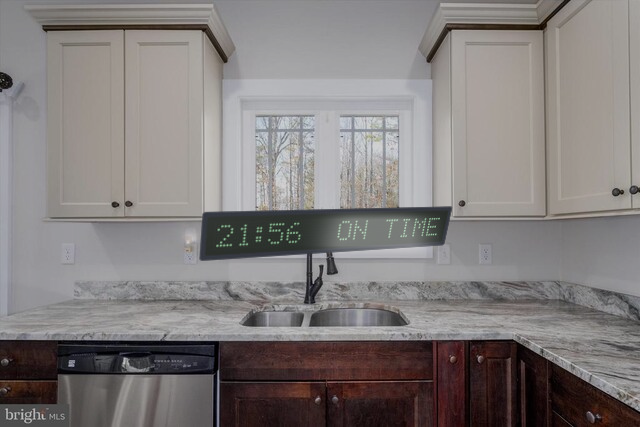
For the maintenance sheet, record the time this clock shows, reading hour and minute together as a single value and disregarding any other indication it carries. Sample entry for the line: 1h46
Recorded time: 21h56
